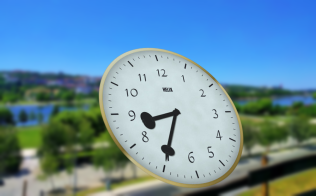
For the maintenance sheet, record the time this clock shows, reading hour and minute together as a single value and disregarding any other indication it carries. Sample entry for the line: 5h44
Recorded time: 8h35
